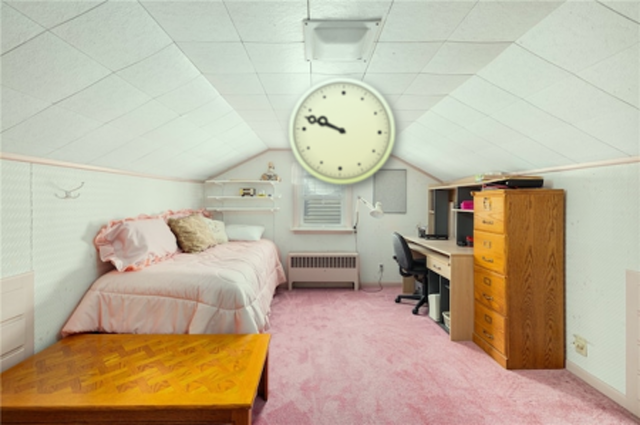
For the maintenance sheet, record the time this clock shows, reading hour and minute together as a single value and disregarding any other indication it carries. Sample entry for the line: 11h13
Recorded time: 9h48
